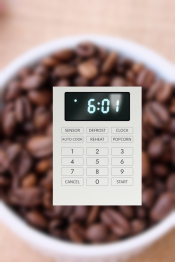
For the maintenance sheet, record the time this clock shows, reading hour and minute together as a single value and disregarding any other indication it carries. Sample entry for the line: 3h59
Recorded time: 6h01
